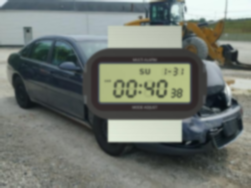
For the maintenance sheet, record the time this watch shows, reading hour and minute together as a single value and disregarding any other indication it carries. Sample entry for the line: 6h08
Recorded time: 0h40
